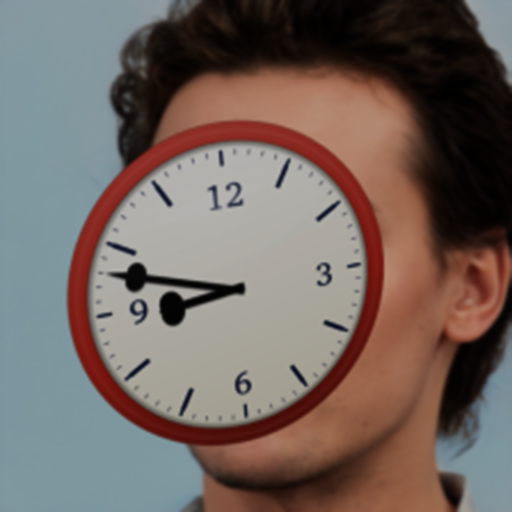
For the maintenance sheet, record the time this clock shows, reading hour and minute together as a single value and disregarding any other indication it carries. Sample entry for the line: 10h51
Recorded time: 8h48
